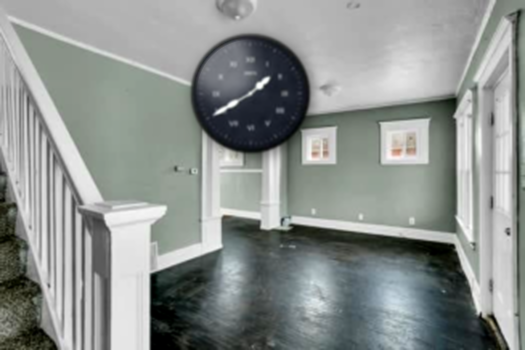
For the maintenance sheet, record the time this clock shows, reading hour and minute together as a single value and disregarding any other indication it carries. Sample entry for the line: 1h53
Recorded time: 1h40
